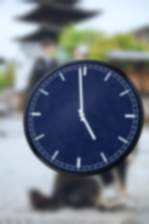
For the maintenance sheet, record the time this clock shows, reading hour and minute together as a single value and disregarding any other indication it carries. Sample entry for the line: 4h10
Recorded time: 4h59
